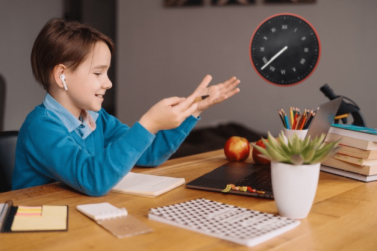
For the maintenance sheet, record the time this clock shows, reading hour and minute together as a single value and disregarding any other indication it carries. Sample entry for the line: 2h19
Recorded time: 7h38
